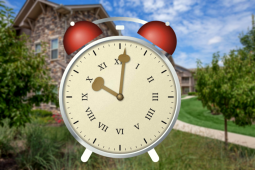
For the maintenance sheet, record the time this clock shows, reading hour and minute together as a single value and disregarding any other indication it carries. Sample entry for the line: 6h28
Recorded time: 10h01
